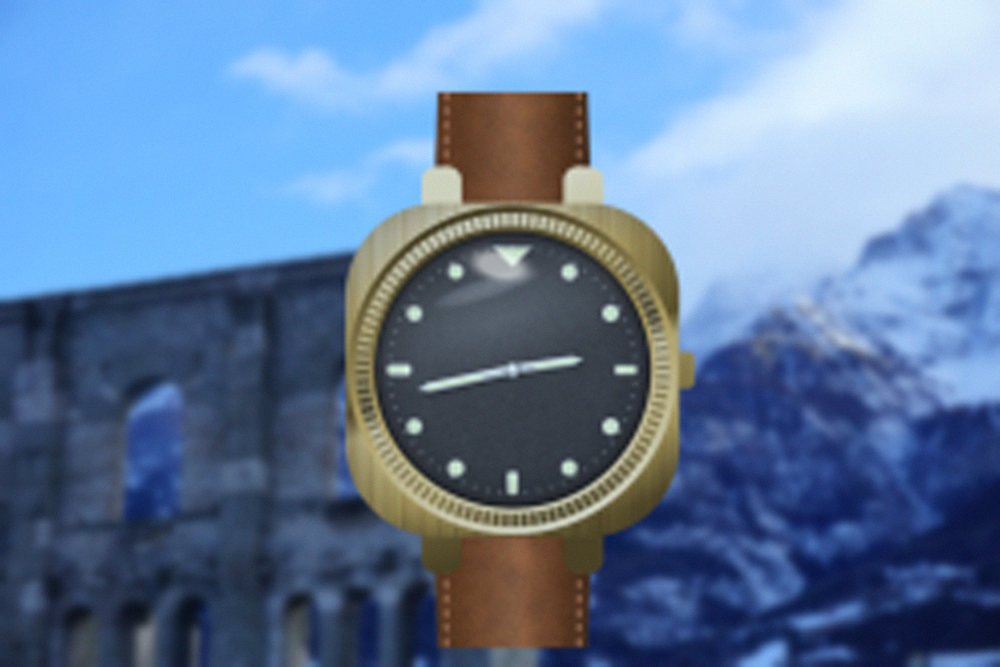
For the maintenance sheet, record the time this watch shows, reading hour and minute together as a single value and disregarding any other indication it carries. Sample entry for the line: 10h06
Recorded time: 2h43
